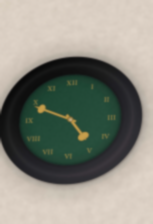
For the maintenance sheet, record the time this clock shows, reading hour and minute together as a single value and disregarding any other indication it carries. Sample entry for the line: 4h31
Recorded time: 4h49
